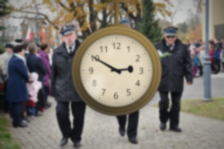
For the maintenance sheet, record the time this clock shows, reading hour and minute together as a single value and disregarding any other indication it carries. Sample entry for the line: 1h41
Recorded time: 2h50
